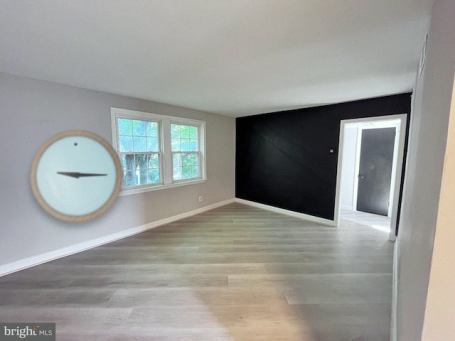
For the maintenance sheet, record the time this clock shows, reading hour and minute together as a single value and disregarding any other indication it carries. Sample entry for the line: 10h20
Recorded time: 9h15
